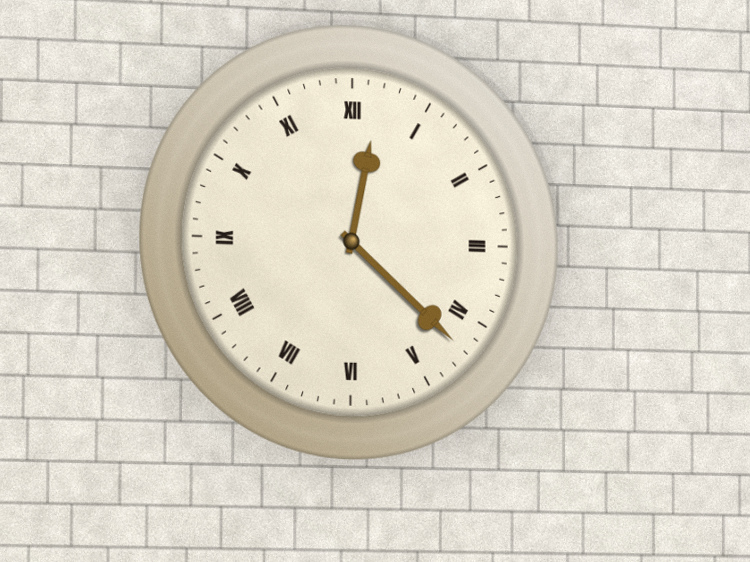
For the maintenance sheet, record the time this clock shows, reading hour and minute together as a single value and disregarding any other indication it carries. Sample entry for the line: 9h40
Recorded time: 12h22
